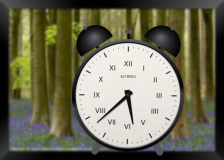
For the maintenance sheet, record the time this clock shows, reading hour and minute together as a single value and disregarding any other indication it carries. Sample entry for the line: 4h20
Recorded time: 5h38
